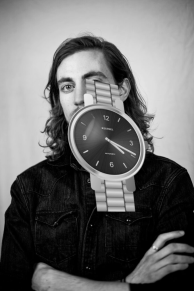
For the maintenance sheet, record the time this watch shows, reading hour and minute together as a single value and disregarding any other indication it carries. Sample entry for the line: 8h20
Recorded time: 4h19
